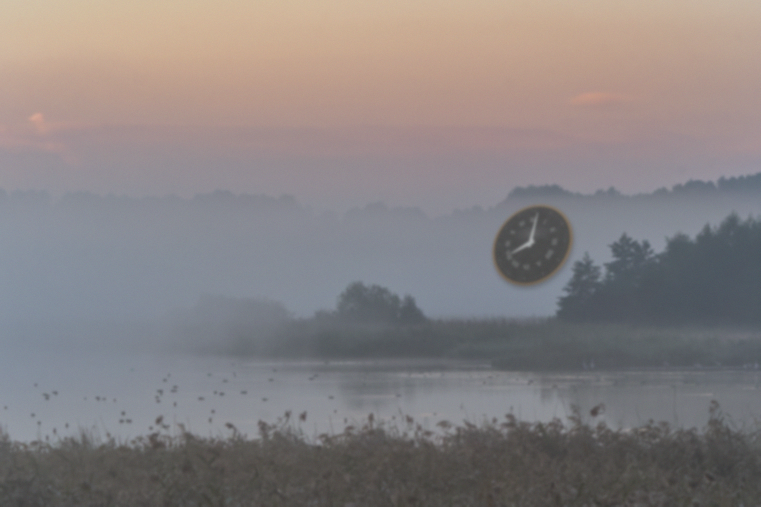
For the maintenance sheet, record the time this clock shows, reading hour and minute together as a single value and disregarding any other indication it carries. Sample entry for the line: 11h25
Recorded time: 8h01
